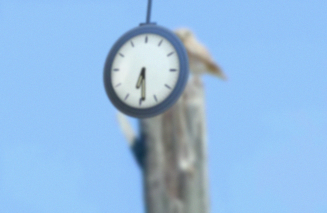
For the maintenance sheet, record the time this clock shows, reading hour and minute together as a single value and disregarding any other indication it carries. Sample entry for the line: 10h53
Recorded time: 6h29
